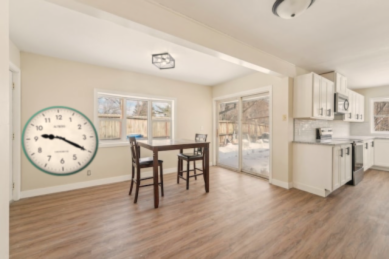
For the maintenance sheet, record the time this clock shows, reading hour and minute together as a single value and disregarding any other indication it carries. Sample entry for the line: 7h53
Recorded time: 9h20
